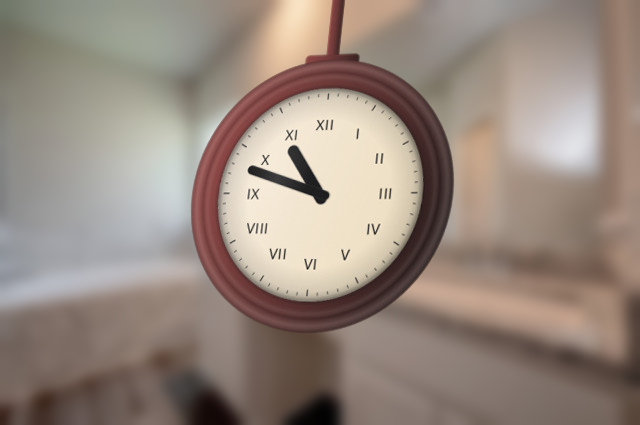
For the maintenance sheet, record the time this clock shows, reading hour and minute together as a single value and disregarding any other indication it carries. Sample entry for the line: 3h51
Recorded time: 10h48
